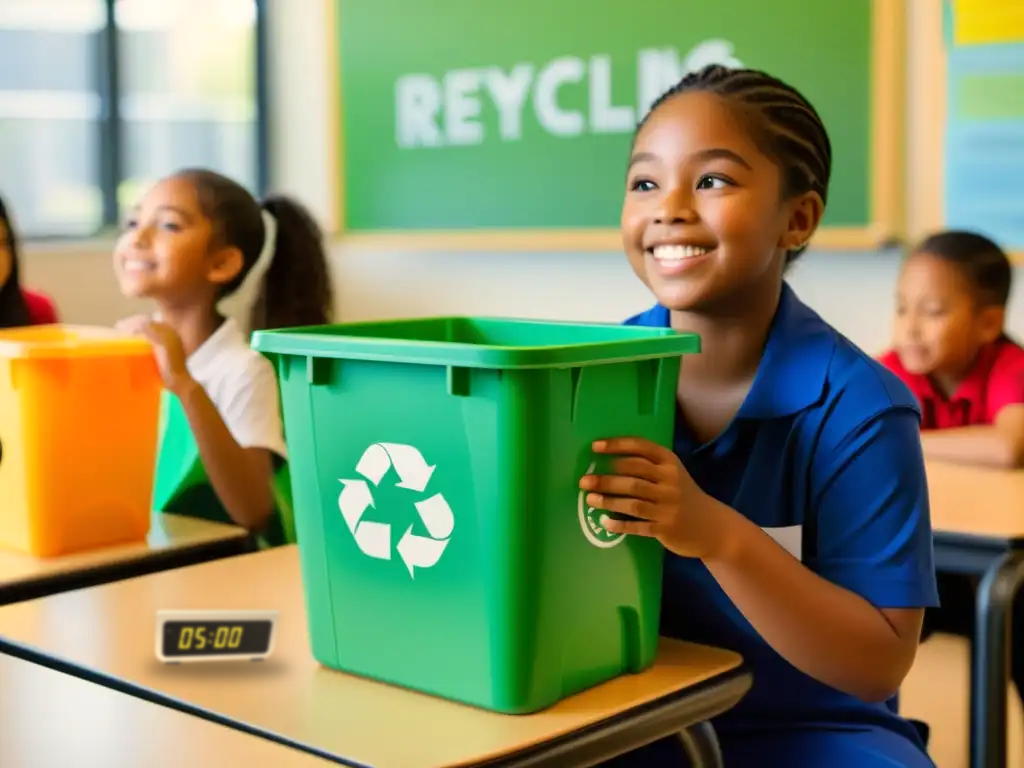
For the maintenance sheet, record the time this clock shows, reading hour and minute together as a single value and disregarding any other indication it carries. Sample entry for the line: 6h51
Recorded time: 5h00
